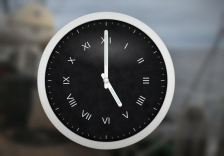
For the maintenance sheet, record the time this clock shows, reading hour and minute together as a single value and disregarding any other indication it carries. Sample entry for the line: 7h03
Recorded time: 5h00
